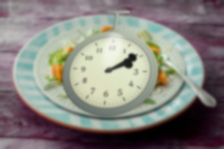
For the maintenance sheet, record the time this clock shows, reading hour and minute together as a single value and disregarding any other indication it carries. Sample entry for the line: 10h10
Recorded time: 2h09
